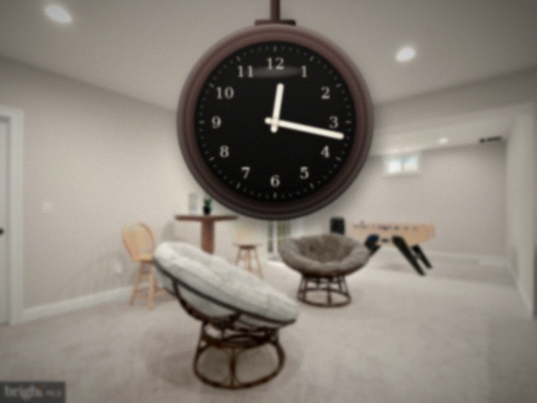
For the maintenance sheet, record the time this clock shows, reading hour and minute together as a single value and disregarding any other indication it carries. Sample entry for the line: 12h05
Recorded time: 12h17
